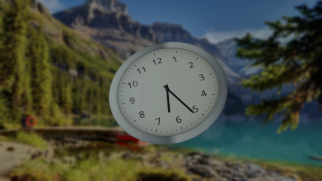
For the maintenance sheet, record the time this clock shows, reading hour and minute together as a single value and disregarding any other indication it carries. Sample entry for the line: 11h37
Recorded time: 6h26
